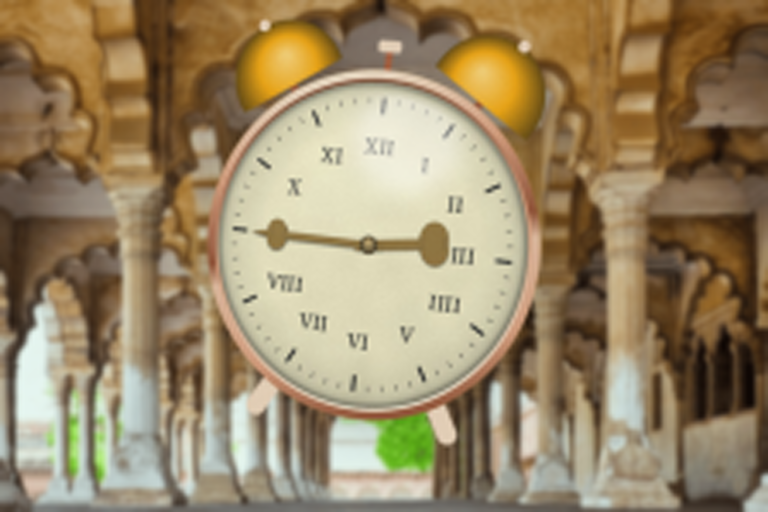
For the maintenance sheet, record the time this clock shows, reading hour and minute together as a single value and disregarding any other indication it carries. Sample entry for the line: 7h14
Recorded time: 2h45
